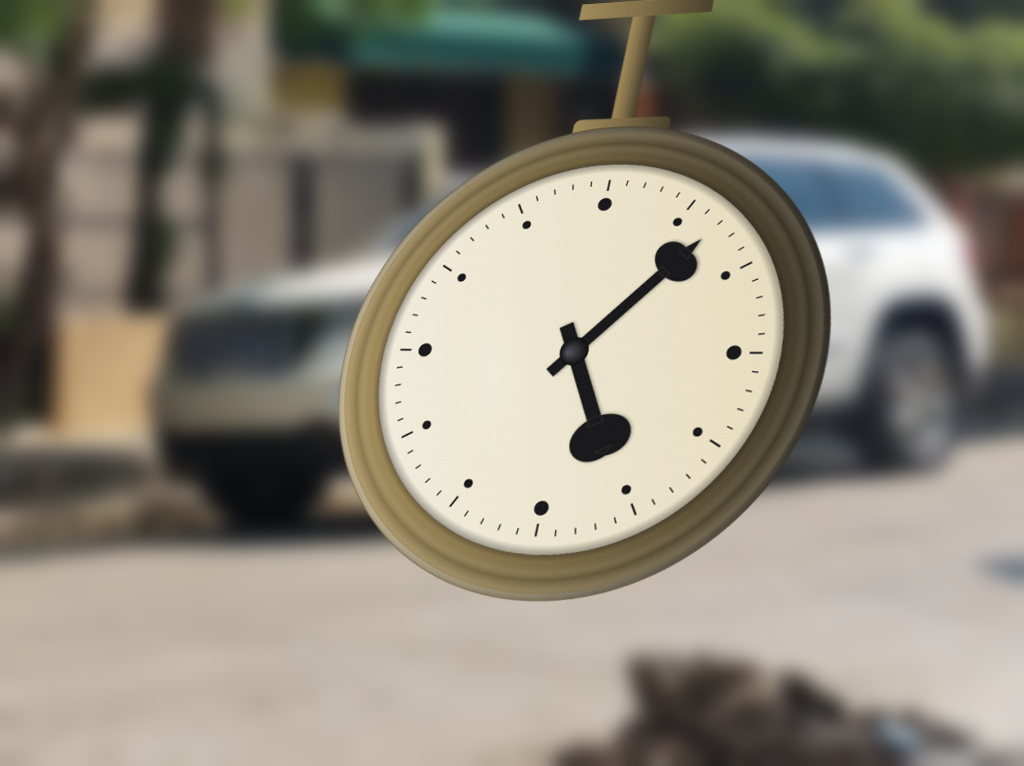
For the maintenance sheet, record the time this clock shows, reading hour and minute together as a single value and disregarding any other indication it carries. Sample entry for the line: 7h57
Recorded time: 5h07
